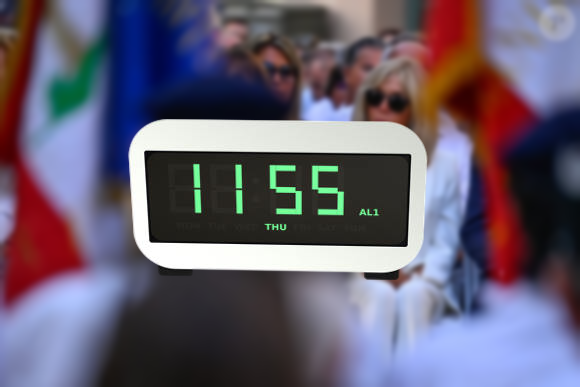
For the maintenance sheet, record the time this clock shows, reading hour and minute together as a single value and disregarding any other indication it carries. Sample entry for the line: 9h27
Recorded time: 11h55
